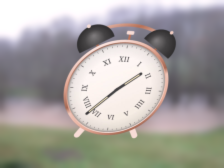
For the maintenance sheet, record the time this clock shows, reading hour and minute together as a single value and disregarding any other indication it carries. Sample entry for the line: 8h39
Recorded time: 1h37
